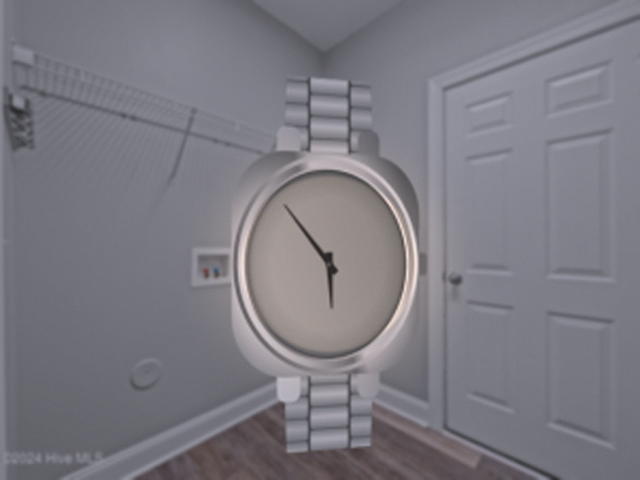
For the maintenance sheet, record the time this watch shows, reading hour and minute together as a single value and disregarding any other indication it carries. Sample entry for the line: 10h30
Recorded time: 5h53
